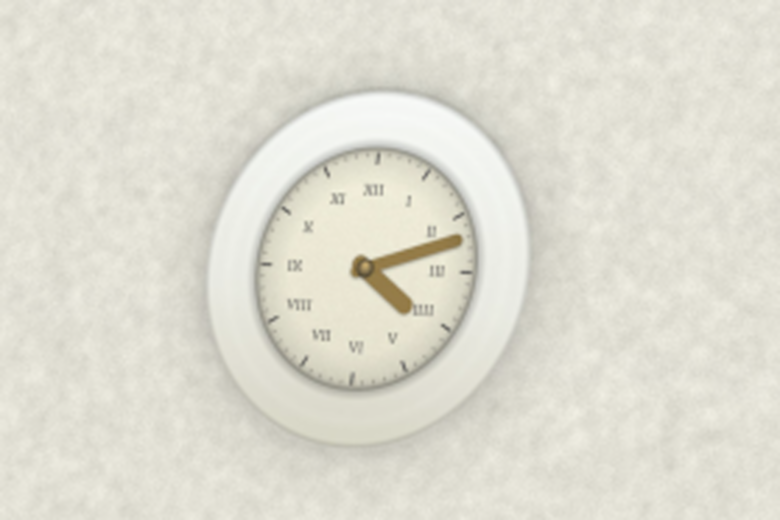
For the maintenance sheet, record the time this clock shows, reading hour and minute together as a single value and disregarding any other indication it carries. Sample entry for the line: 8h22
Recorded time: 4h12
